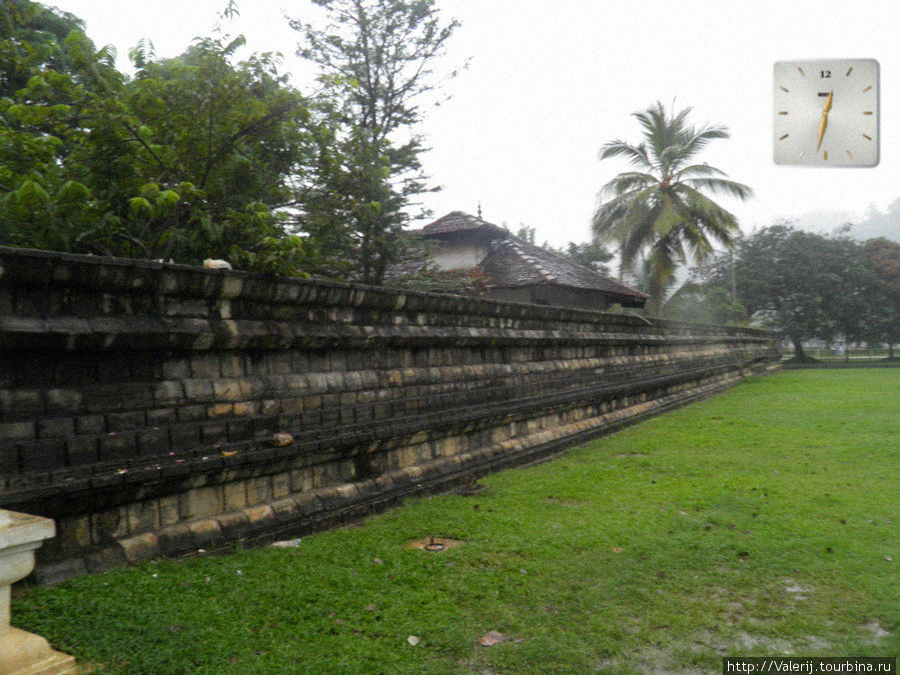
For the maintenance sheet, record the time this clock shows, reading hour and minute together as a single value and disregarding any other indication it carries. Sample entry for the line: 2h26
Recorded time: 12h32
